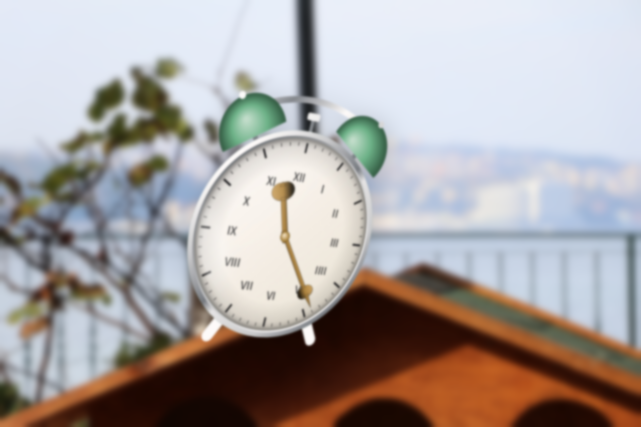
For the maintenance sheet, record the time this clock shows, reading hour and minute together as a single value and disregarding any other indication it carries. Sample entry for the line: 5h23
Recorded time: 11h24
